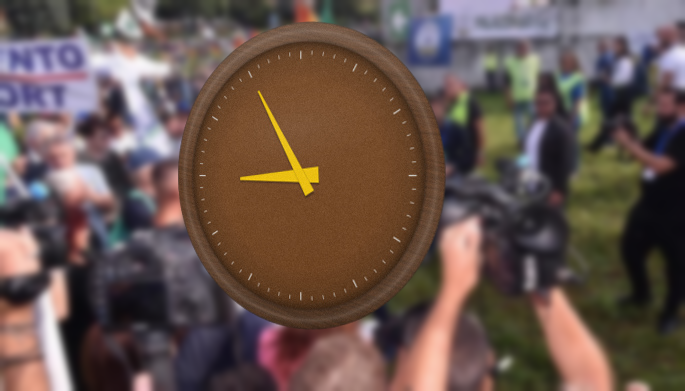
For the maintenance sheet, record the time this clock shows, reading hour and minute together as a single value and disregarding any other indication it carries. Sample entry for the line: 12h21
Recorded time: 8h55
